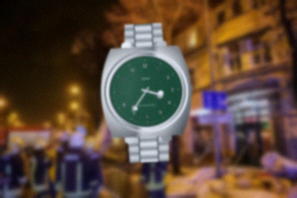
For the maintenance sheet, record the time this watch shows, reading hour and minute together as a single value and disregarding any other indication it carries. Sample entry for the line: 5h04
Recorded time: 3h36
